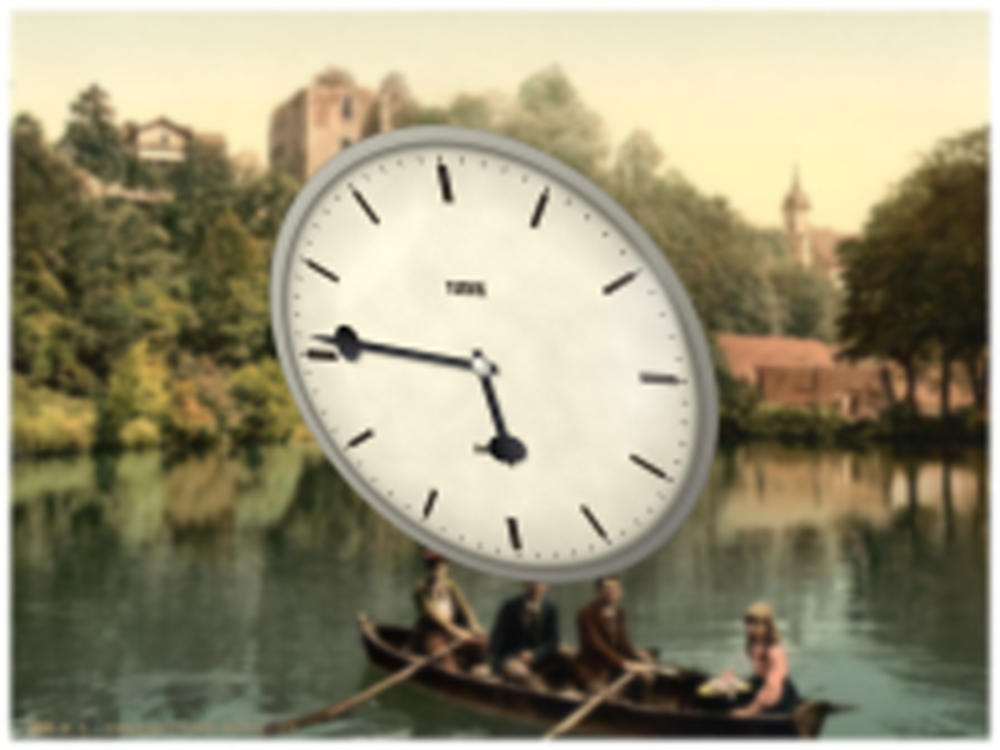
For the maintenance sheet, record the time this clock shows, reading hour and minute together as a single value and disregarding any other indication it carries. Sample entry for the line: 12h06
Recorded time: 5h46
